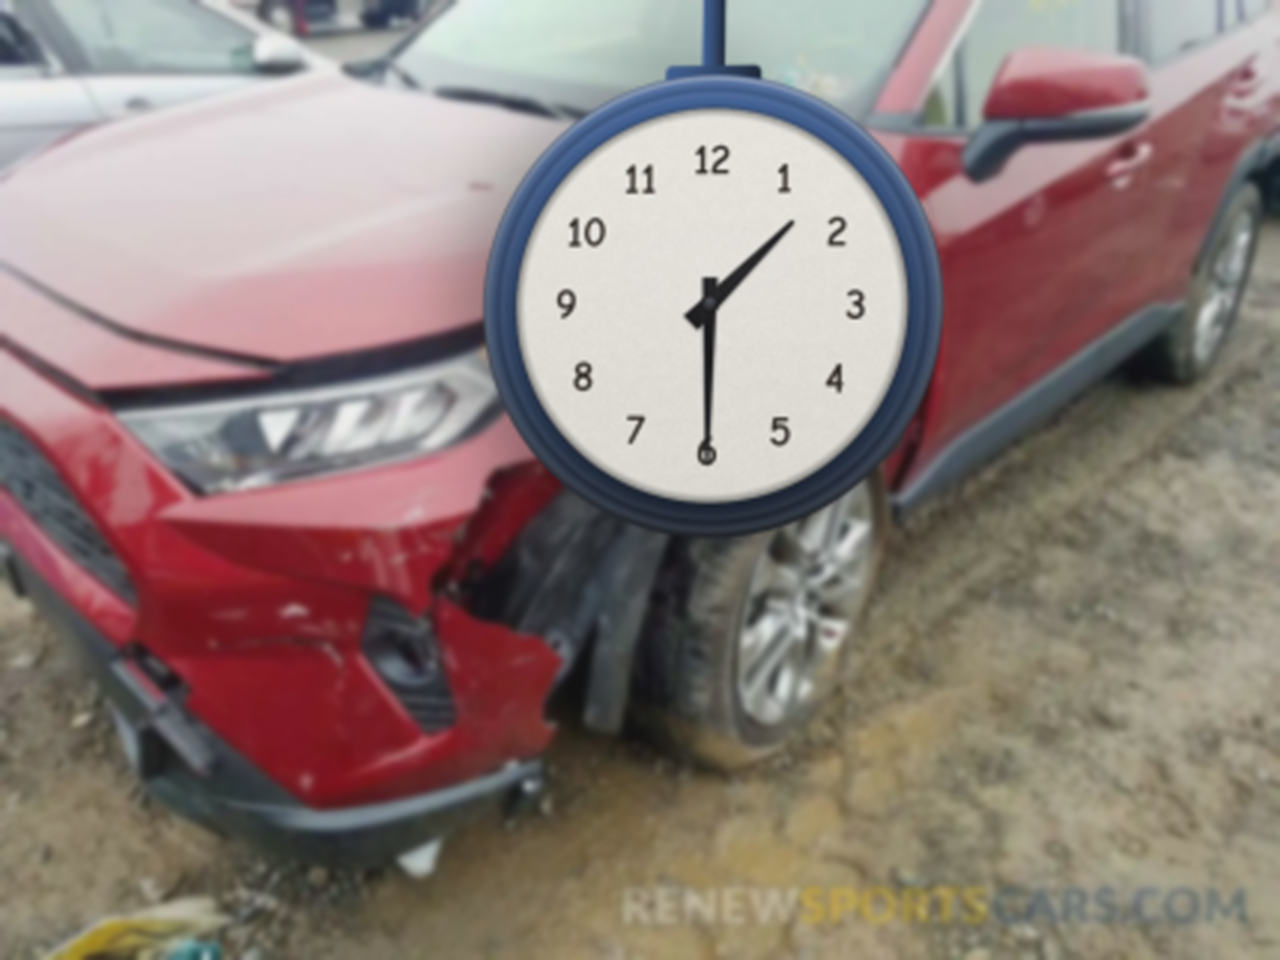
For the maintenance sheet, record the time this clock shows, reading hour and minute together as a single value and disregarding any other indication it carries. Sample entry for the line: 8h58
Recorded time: 1h30
